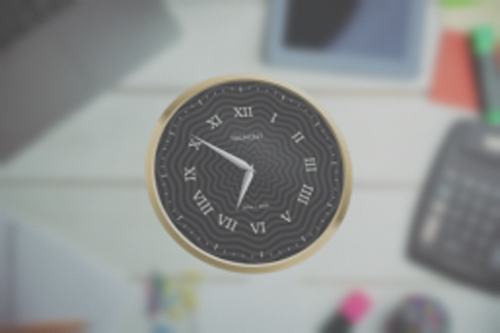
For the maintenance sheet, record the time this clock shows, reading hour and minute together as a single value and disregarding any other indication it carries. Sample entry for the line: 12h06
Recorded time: 6h51
